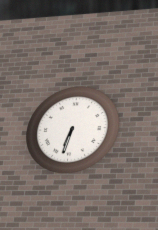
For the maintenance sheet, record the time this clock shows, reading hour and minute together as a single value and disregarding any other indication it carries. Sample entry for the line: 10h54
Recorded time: 6h32
